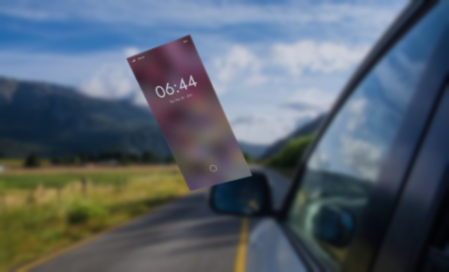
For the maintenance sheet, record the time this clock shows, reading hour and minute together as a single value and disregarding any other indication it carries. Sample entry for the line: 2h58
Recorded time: 6h44
